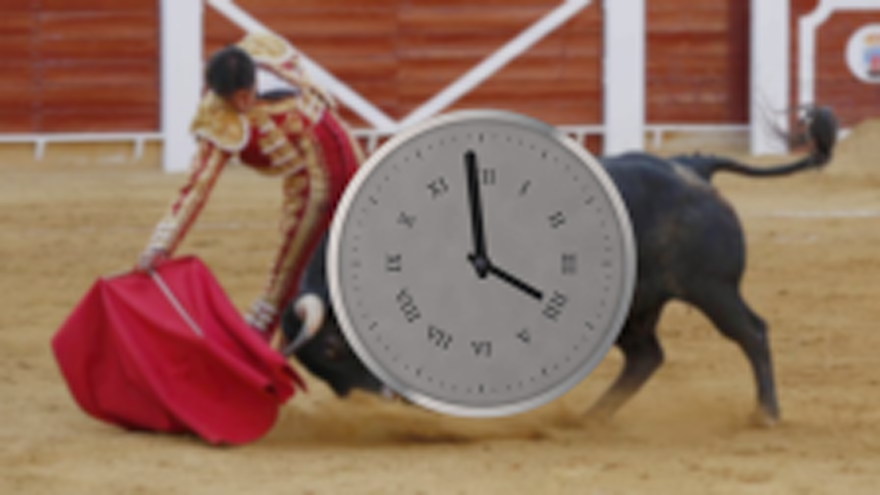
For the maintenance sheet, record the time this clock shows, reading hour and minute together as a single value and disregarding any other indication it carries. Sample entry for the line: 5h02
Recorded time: 3h59
